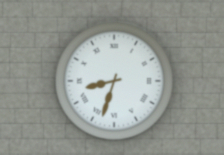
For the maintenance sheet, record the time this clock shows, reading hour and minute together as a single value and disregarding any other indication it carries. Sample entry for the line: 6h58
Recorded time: 8h33
